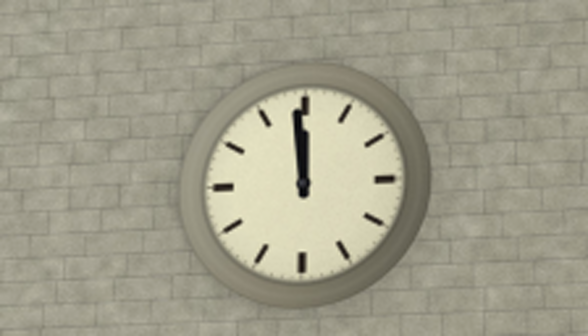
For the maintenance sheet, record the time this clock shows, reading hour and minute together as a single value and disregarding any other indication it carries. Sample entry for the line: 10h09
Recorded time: 11h59
